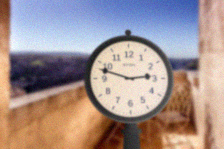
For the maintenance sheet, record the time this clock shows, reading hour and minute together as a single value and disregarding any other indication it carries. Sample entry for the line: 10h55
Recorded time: 2h48
